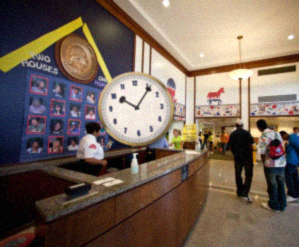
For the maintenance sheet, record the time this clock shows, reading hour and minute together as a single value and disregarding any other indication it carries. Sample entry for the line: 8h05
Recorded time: 10h06
